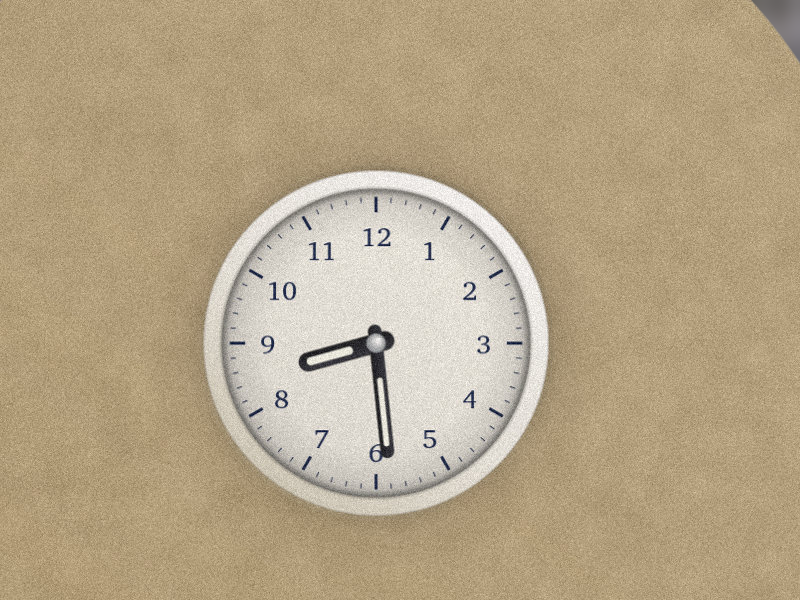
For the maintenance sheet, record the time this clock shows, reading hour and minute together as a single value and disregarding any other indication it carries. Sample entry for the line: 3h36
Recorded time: 8h29
